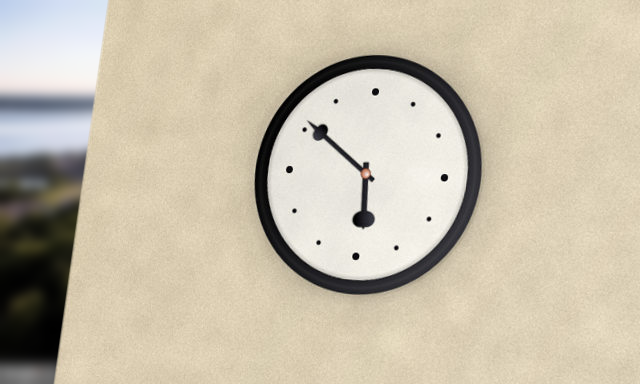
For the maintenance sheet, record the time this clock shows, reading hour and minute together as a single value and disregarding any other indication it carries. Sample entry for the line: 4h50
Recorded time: 5h51
